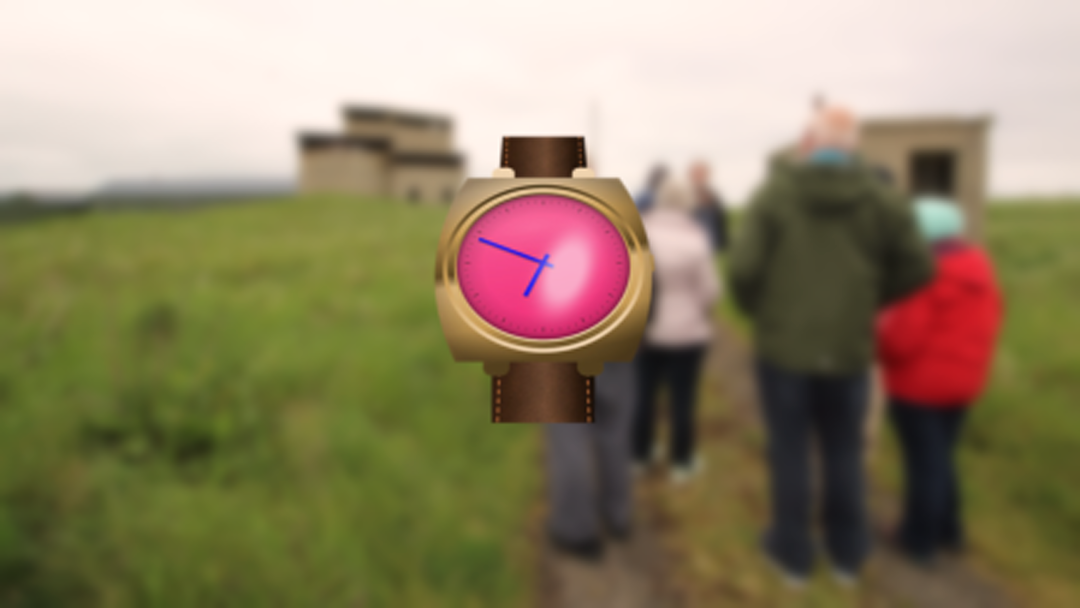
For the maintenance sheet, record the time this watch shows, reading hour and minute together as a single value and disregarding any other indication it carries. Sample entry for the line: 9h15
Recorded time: 6h49
